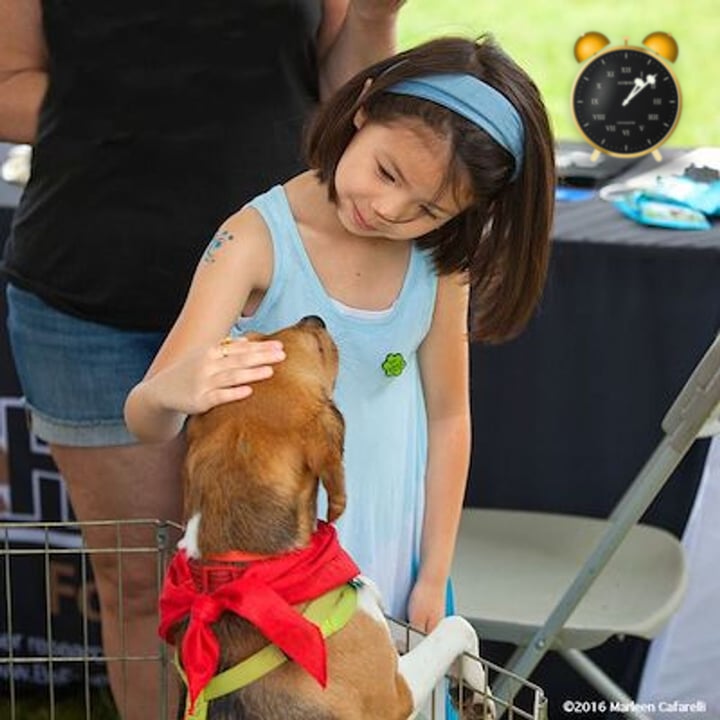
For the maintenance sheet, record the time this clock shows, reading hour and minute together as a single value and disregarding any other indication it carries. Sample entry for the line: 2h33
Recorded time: 1h08
